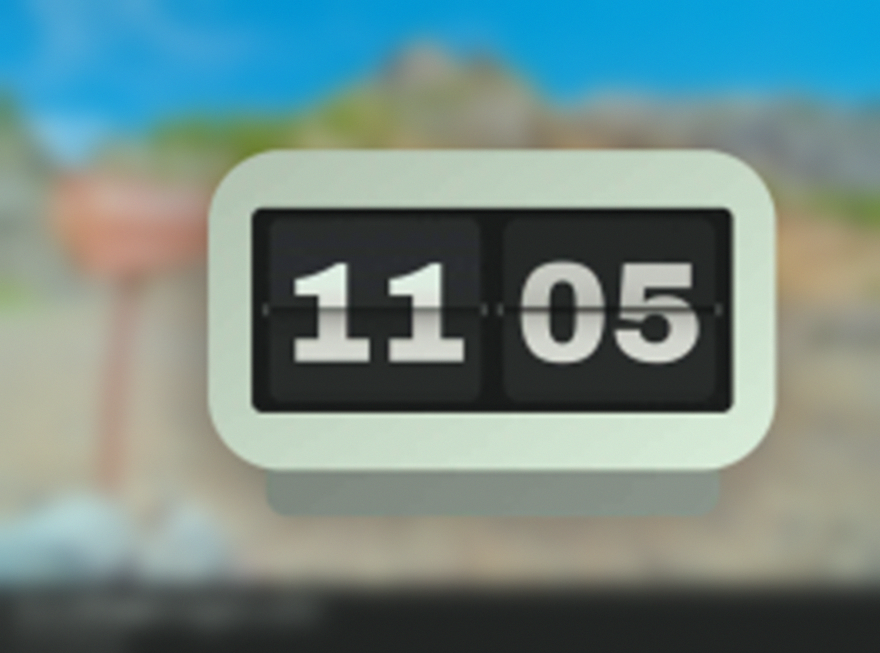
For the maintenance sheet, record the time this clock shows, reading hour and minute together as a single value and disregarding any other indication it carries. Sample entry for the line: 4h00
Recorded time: 11h05
